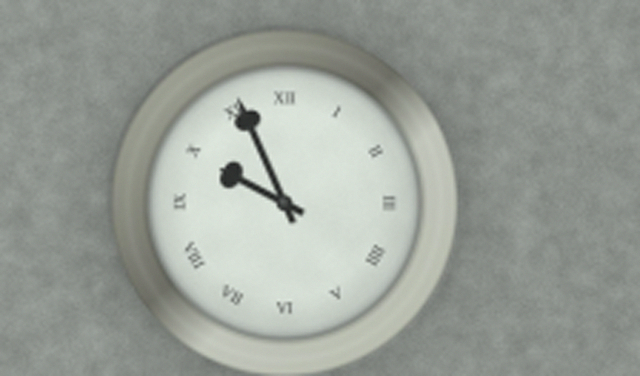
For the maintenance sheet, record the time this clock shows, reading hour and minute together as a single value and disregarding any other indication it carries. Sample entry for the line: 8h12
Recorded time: 9h56
